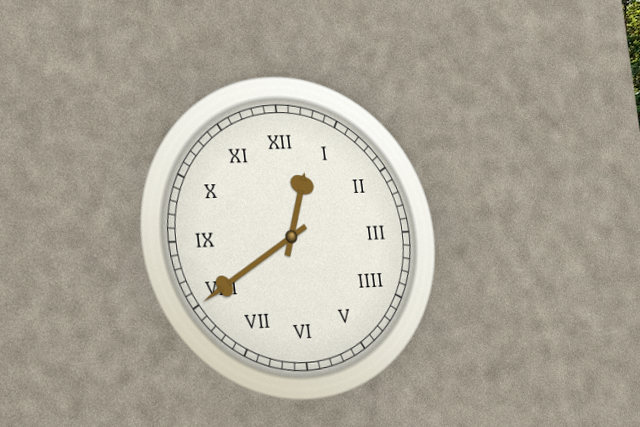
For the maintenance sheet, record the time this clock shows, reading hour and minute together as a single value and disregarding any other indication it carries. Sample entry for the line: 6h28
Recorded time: 12h40
